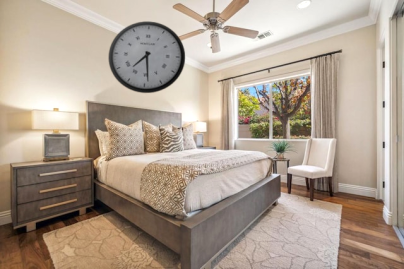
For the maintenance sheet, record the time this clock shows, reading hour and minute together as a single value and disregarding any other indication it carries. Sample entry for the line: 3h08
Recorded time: 7h29
